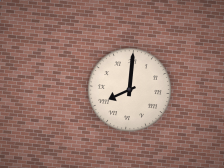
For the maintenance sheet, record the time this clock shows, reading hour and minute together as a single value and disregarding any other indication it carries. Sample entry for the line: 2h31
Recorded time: 8h00
